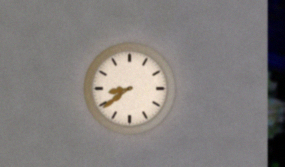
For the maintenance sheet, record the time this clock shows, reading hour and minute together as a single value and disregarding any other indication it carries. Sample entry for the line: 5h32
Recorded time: 8h39
